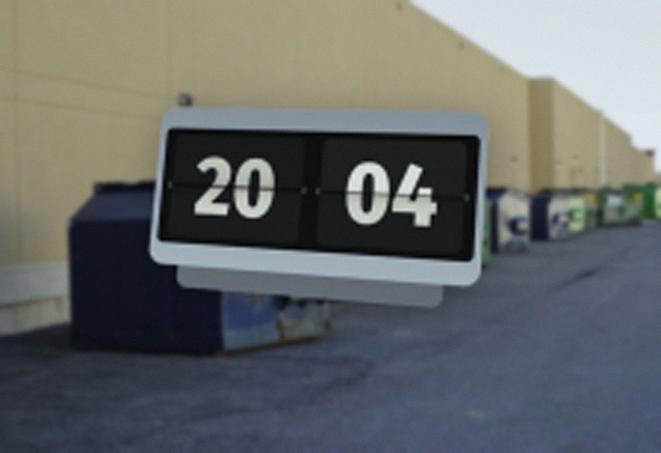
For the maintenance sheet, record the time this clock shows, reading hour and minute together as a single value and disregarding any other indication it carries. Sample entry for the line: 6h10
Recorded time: 20h04
